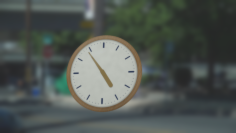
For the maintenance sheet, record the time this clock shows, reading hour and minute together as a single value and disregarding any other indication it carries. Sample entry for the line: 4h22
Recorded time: 4h54
